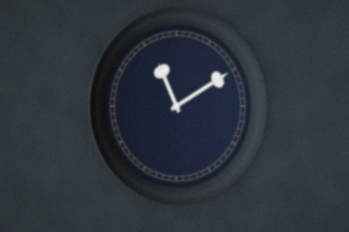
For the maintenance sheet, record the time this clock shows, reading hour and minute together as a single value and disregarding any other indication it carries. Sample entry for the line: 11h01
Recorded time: 11h10
